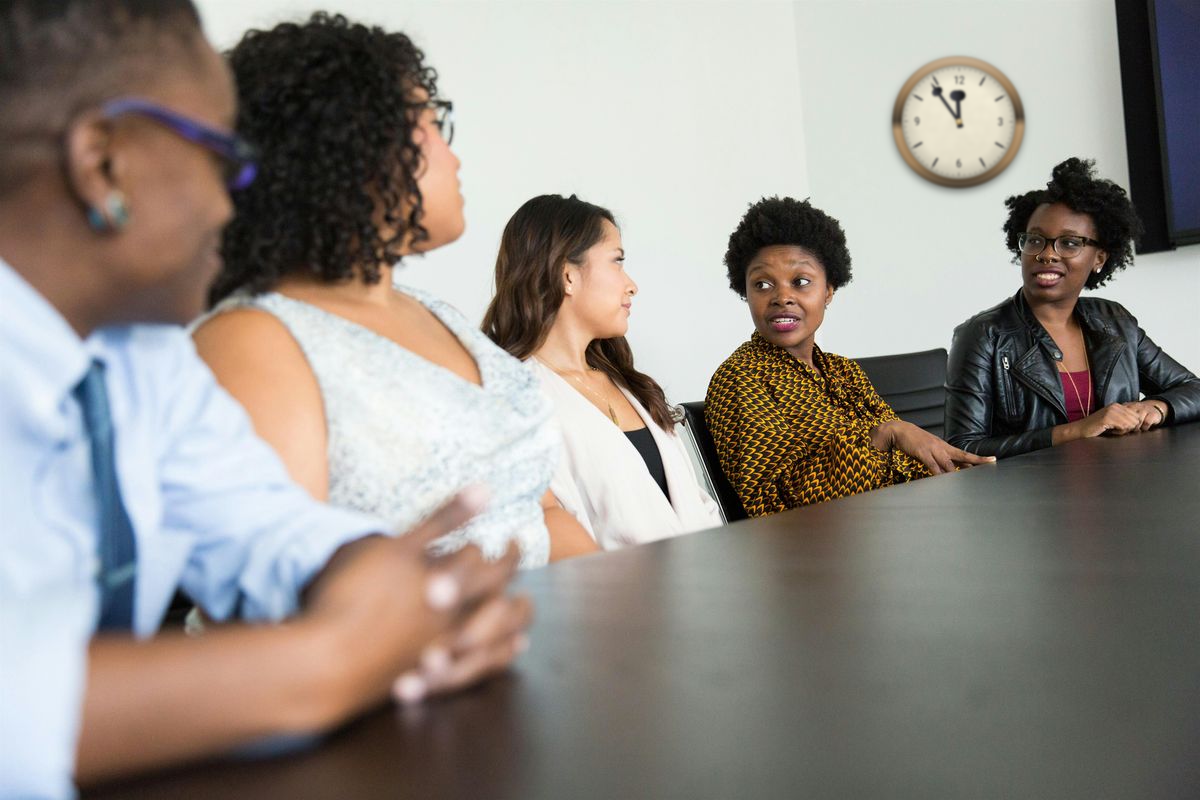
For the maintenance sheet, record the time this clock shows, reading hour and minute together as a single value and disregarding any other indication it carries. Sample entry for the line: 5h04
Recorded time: 11h54
